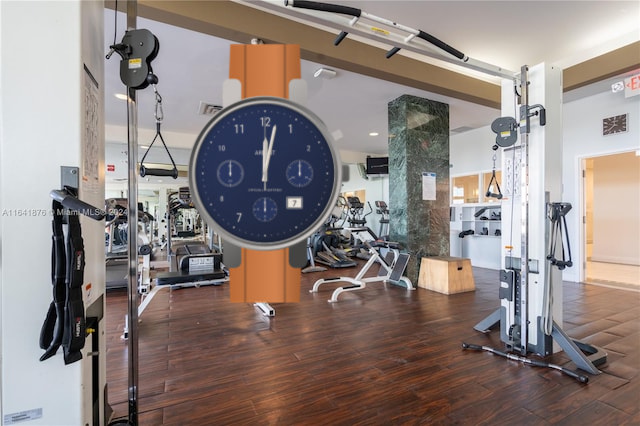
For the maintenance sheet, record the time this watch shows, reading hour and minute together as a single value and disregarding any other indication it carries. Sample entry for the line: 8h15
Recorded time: 12h02
